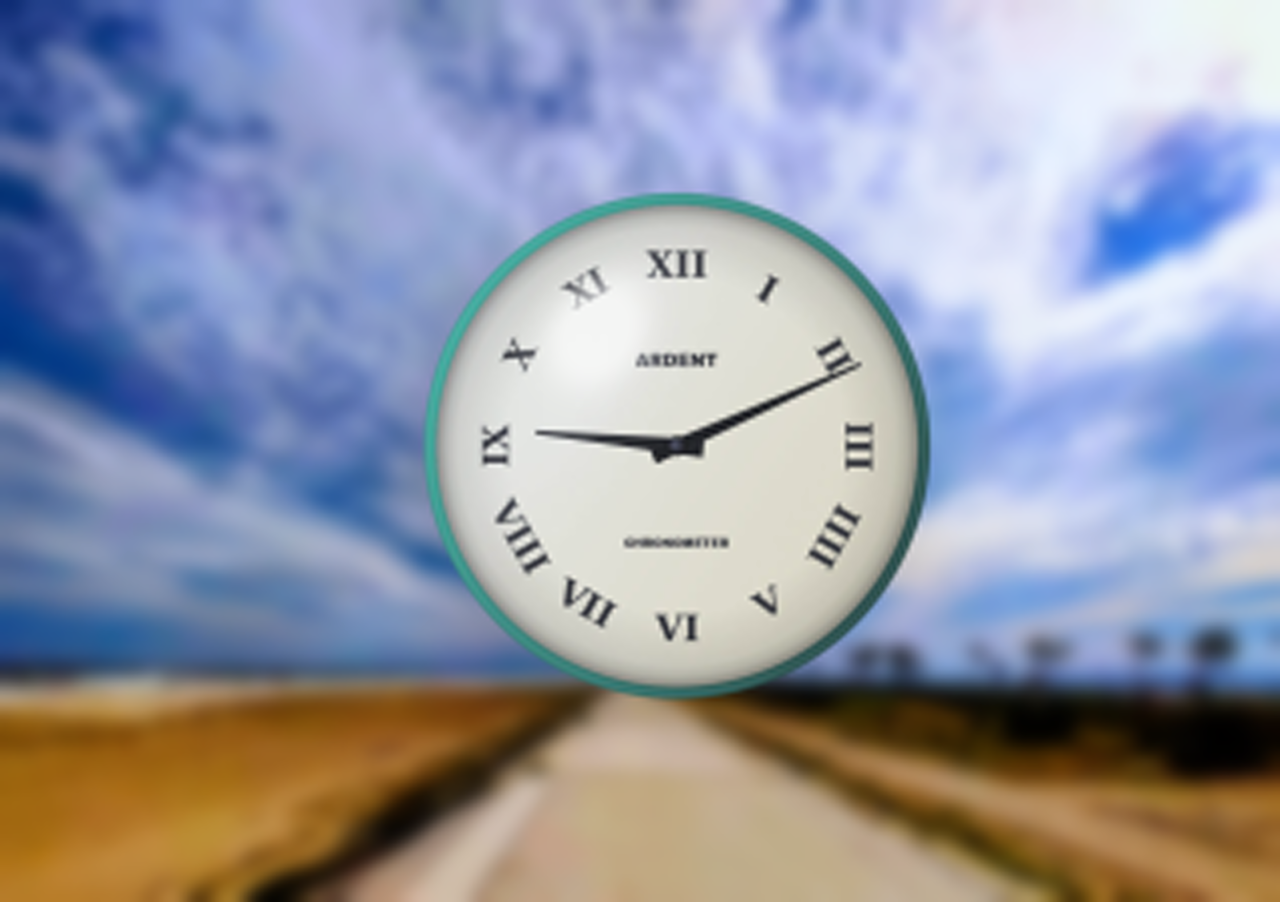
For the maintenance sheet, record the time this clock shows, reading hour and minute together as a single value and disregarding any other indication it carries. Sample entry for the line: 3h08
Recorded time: 9h11
